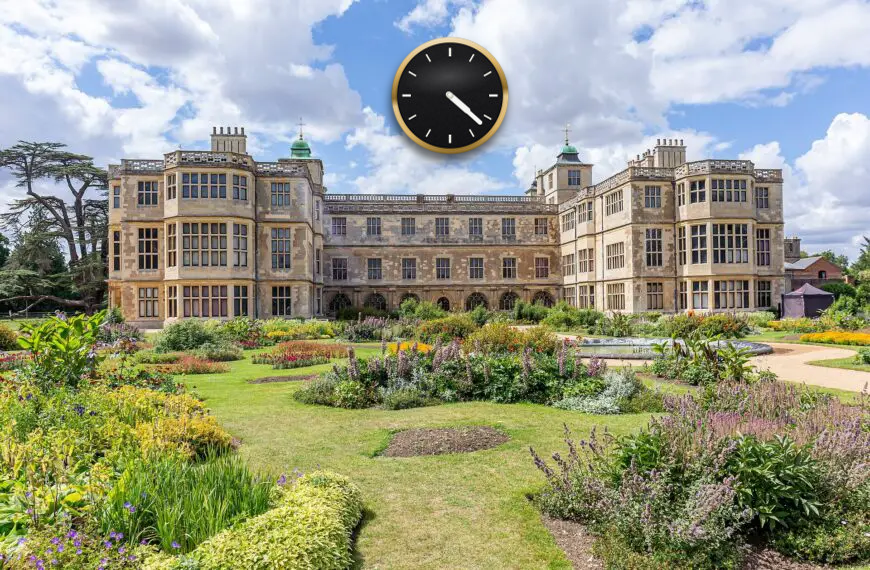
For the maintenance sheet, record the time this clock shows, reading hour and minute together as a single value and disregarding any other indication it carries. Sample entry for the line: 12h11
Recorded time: 4h22
